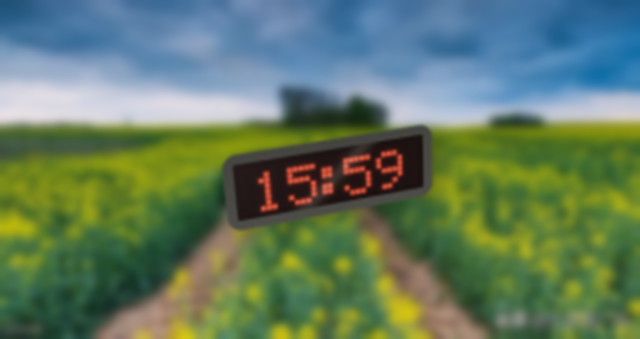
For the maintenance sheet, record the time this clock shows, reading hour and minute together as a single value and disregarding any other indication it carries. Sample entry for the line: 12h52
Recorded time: 15h59
